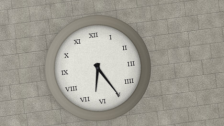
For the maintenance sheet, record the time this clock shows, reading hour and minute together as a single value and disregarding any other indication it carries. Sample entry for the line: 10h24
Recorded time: 6h25
